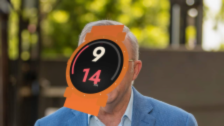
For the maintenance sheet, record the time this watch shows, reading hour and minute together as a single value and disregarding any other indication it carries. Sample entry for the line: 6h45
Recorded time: 9h14
